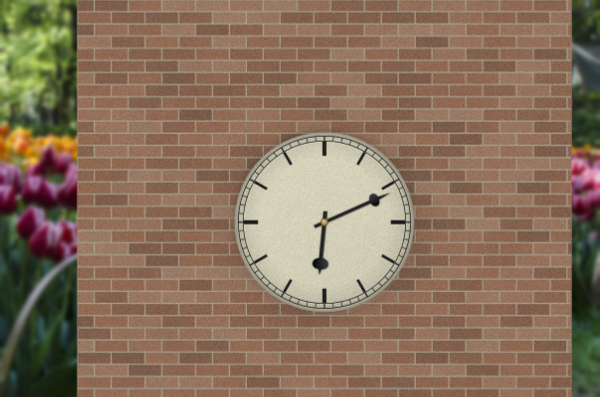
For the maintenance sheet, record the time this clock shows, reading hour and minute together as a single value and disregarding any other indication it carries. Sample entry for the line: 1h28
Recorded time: 6h11
